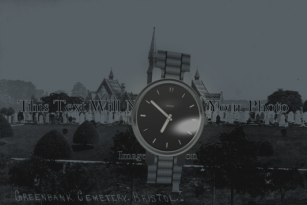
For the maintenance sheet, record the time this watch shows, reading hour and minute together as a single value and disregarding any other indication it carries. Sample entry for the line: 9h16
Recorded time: 6h51
